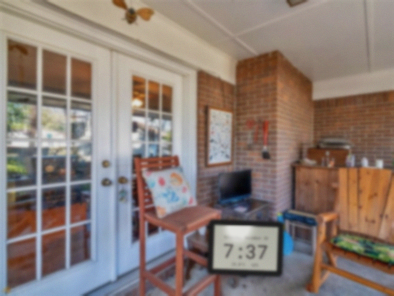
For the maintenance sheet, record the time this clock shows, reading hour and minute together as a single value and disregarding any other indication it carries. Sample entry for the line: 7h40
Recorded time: 7h37
